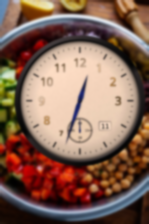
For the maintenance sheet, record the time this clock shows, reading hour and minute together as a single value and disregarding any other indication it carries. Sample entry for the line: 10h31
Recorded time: 12h33
